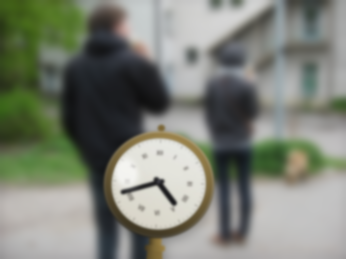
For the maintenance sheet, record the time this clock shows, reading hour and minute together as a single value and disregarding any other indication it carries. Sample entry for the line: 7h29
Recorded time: 4h42
